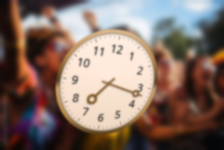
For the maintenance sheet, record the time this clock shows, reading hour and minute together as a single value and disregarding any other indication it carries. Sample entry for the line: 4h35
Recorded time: 7h17
